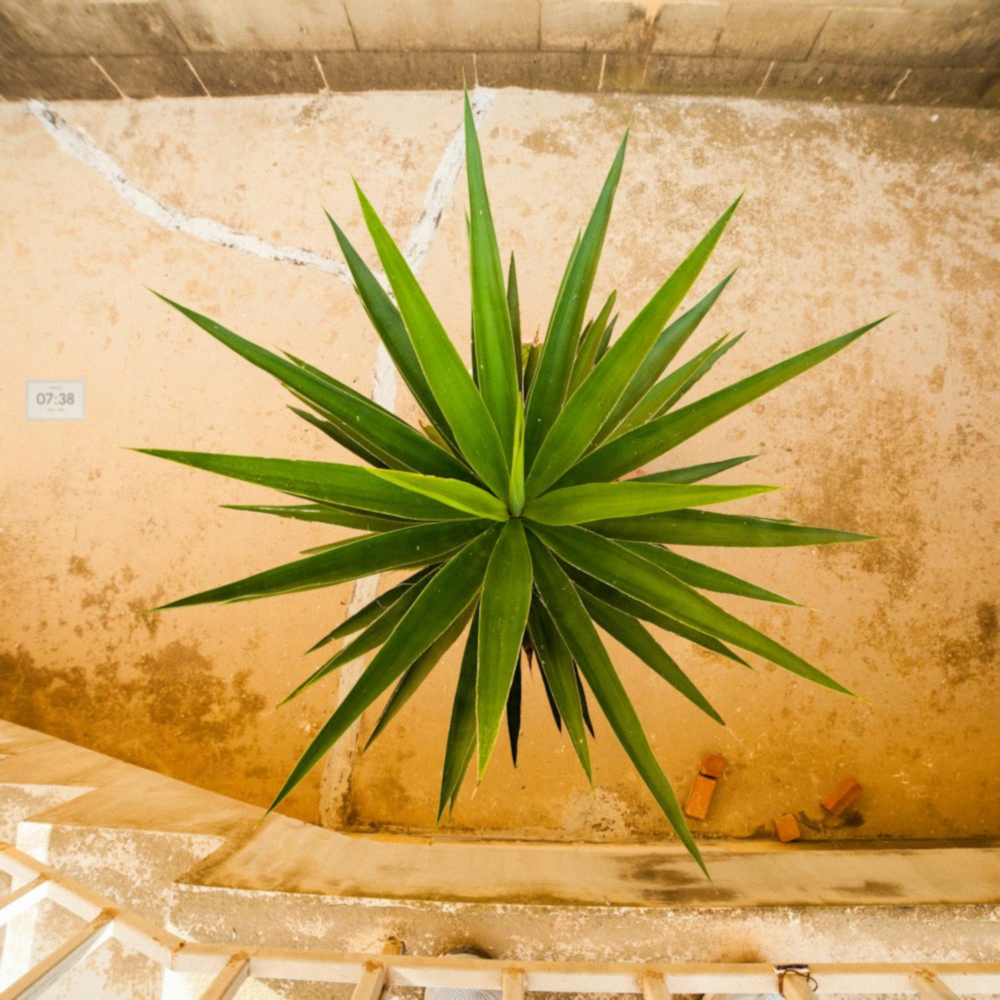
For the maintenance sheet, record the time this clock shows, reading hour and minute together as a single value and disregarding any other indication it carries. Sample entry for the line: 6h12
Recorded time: 7h38
